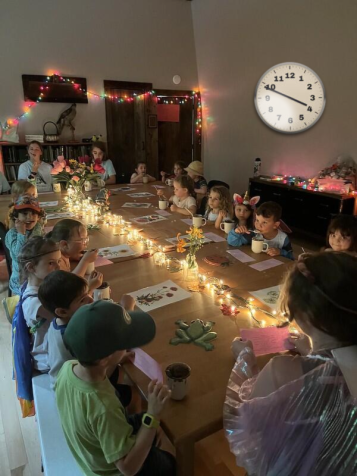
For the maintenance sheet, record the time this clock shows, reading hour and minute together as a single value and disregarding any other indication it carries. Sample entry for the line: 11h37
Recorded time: 3h49
